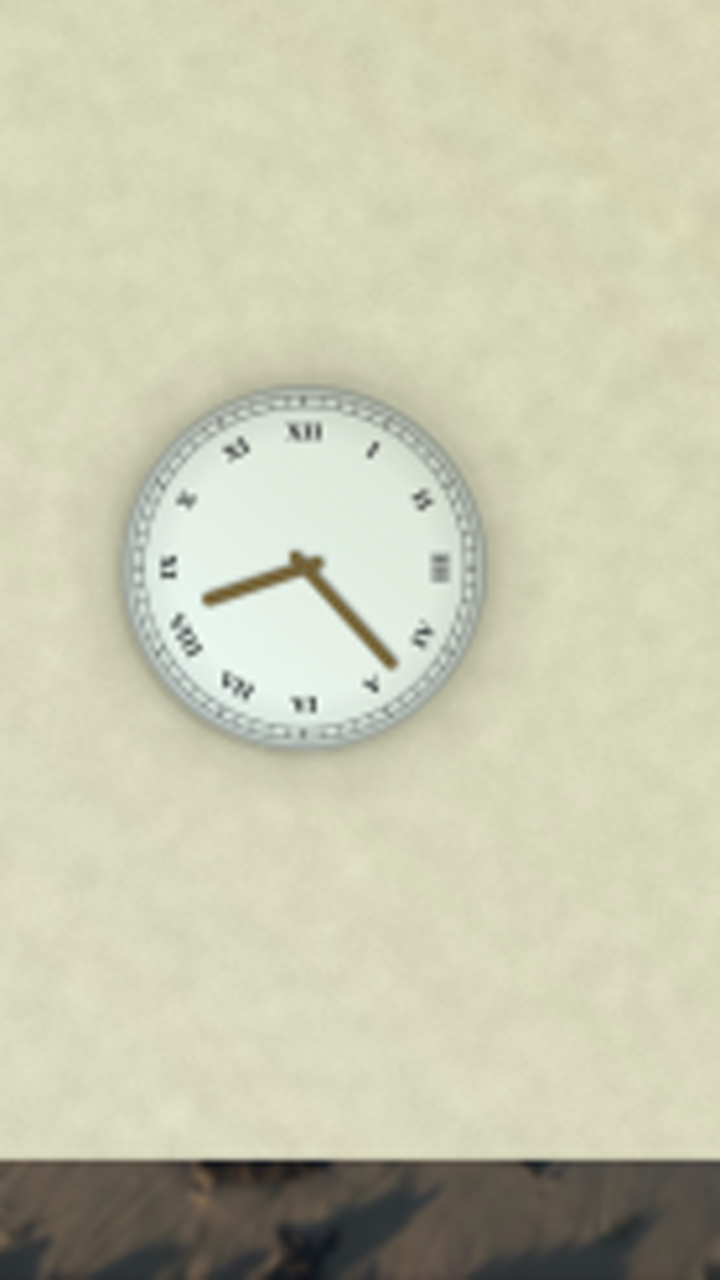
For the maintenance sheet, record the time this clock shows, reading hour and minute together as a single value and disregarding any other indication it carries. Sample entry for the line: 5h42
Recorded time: 8h23
